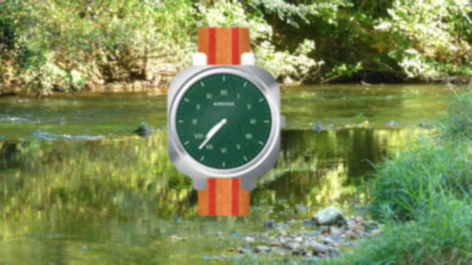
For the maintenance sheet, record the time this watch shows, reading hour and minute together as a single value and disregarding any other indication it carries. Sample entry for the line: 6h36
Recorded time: 7h37
